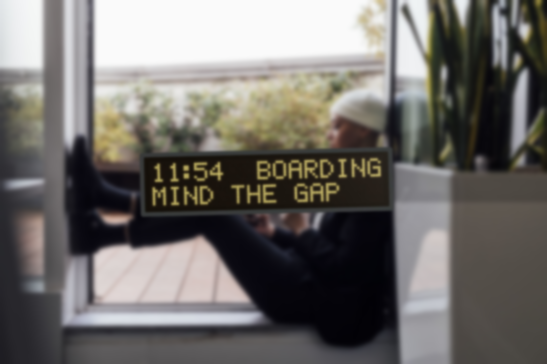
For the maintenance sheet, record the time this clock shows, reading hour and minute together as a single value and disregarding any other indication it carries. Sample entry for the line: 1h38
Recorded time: 11h54
